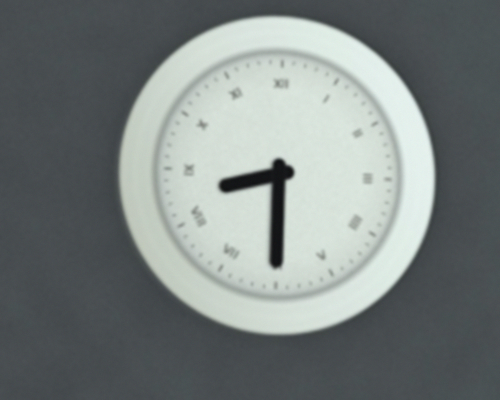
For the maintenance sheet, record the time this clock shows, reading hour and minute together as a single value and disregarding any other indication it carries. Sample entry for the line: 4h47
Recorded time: 8h30
